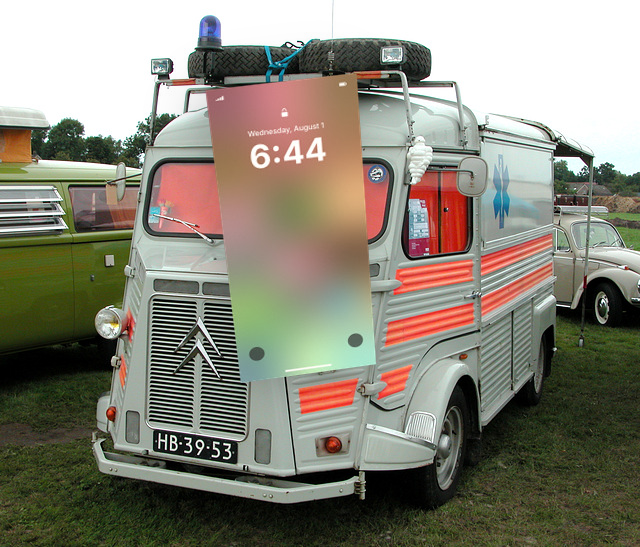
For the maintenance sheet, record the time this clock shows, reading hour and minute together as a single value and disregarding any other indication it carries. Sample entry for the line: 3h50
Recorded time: 6h44
